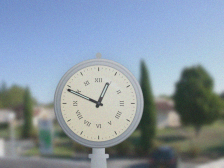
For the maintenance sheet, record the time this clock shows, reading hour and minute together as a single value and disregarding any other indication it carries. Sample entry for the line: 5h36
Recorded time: 12h49
